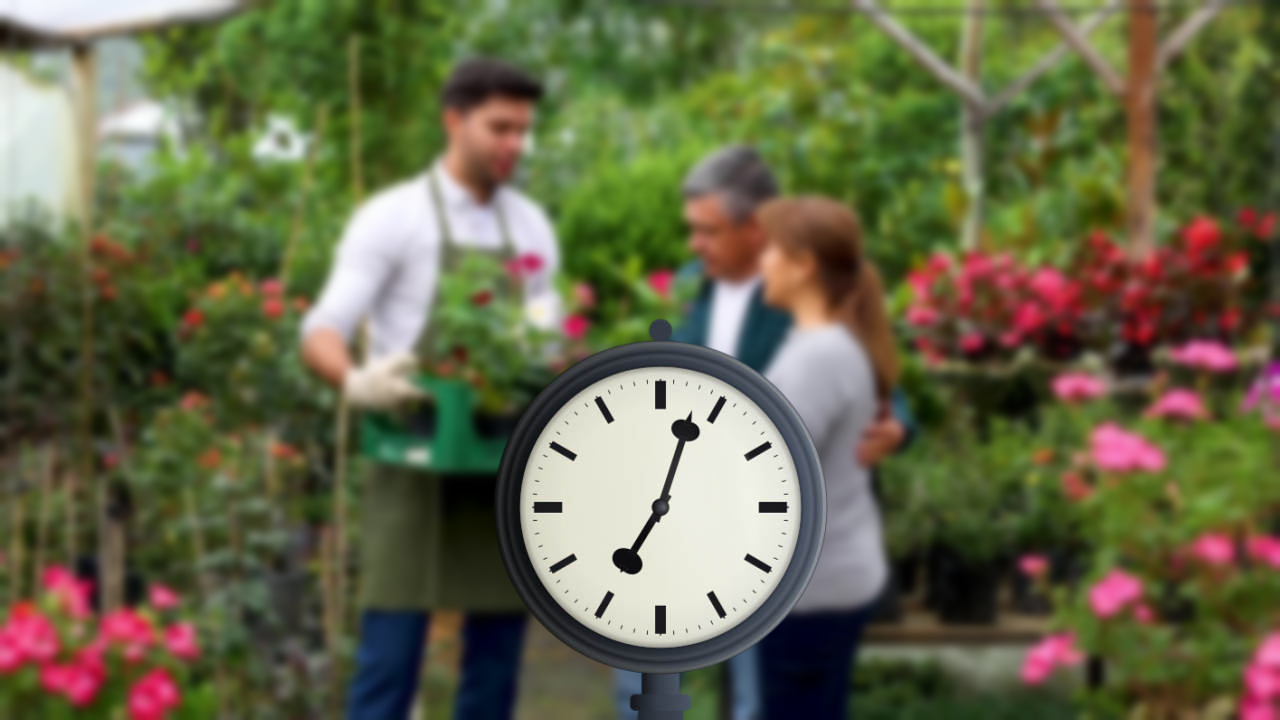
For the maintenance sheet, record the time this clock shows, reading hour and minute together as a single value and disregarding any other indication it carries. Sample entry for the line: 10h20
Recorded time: 7h03
